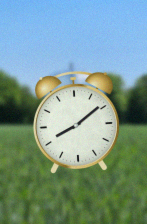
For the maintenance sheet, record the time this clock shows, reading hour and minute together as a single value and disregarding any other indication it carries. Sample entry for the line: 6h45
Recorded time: 8h09
